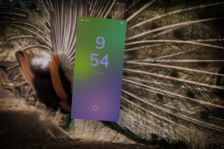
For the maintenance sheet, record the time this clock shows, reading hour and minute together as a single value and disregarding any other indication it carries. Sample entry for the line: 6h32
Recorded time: 9h54
